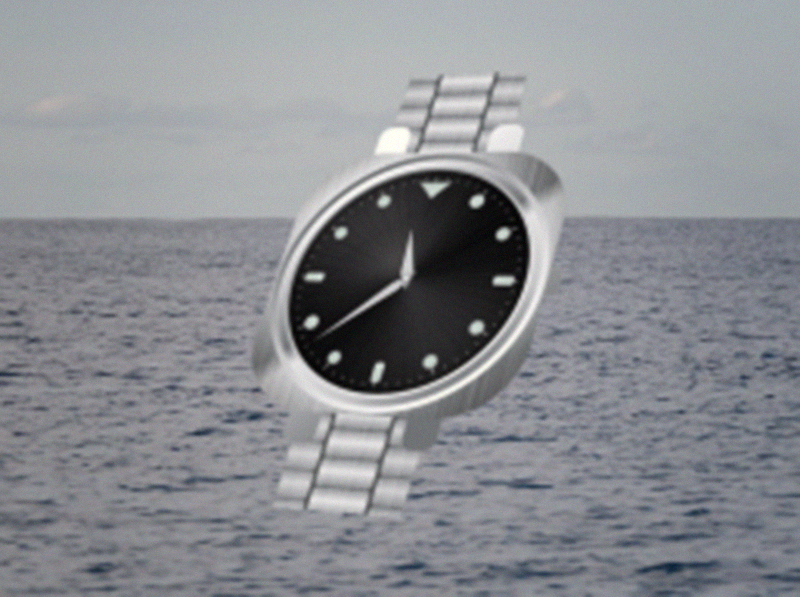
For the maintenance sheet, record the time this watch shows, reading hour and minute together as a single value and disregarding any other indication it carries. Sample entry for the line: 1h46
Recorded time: 11h38
